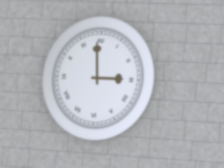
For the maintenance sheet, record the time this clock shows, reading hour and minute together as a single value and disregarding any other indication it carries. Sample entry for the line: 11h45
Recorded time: 2h59
